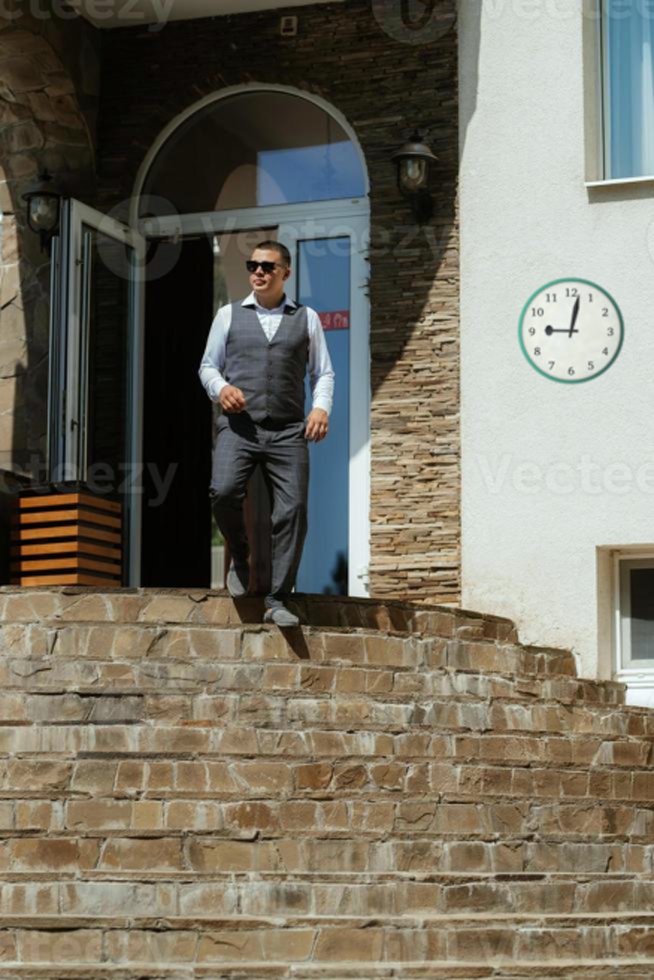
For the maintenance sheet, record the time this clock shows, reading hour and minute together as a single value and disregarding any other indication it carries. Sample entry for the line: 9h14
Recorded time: 9h02
